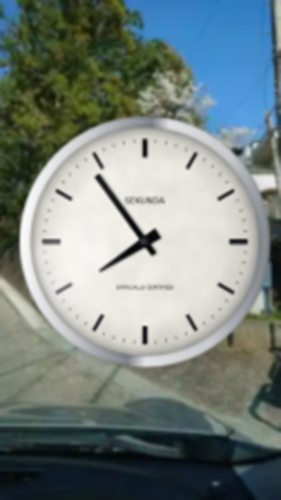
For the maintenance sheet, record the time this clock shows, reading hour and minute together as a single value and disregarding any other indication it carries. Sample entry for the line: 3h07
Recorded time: 7h54
